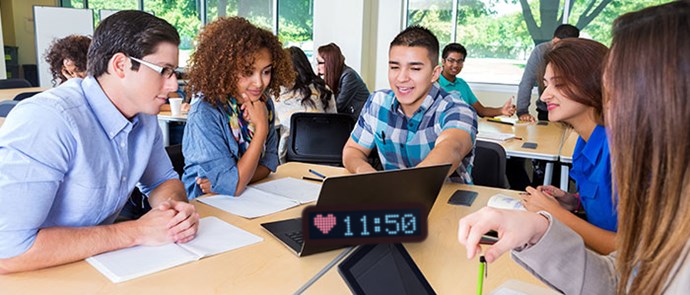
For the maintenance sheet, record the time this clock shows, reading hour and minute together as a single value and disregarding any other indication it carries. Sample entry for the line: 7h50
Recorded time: 11h50
